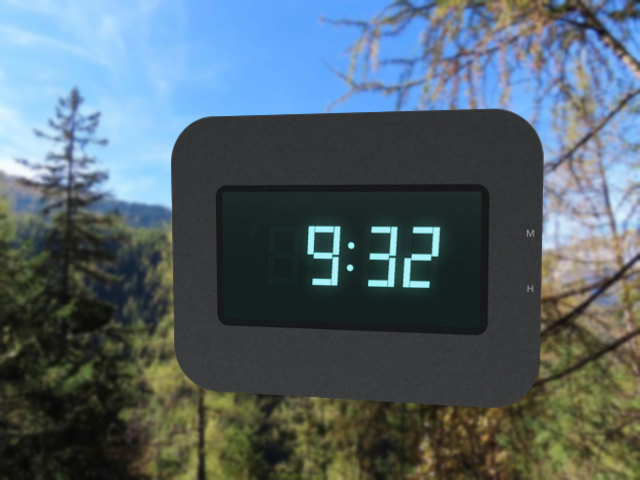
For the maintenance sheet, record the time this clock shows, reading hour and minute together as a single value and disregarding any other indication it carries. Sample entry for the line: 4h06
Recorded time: 9h32
